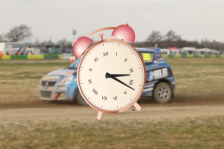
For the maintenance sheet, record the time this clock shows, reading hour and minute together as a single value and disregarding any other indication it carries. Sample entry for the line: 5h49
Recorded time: 3h22
